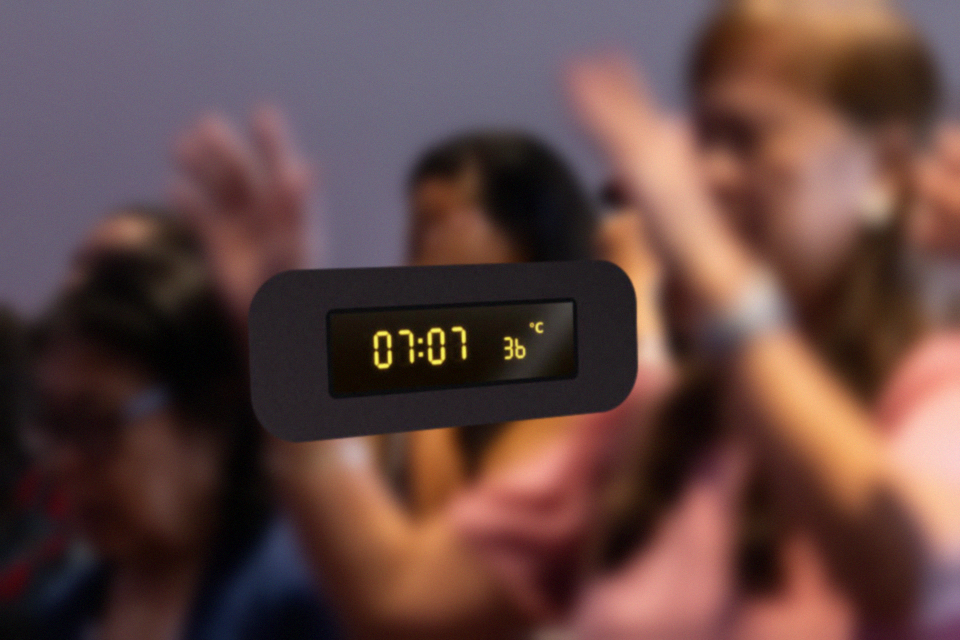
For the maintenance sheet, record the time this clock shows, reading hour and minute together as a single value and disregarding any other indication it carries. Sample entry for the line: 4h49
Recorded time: 7h07
